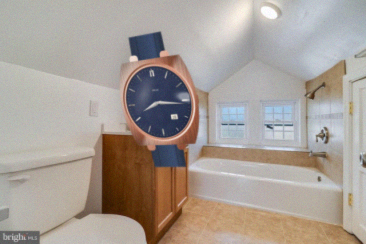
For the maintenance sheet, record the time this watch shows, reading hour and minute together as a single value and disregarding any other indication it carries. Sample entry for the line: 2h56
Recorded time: 8h16
